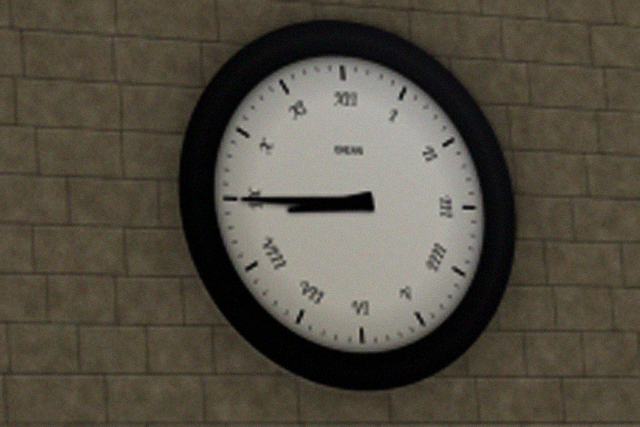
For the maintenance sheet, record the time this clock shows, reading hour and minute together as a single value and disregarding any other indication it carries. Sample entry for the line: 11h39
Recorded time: 8h45
